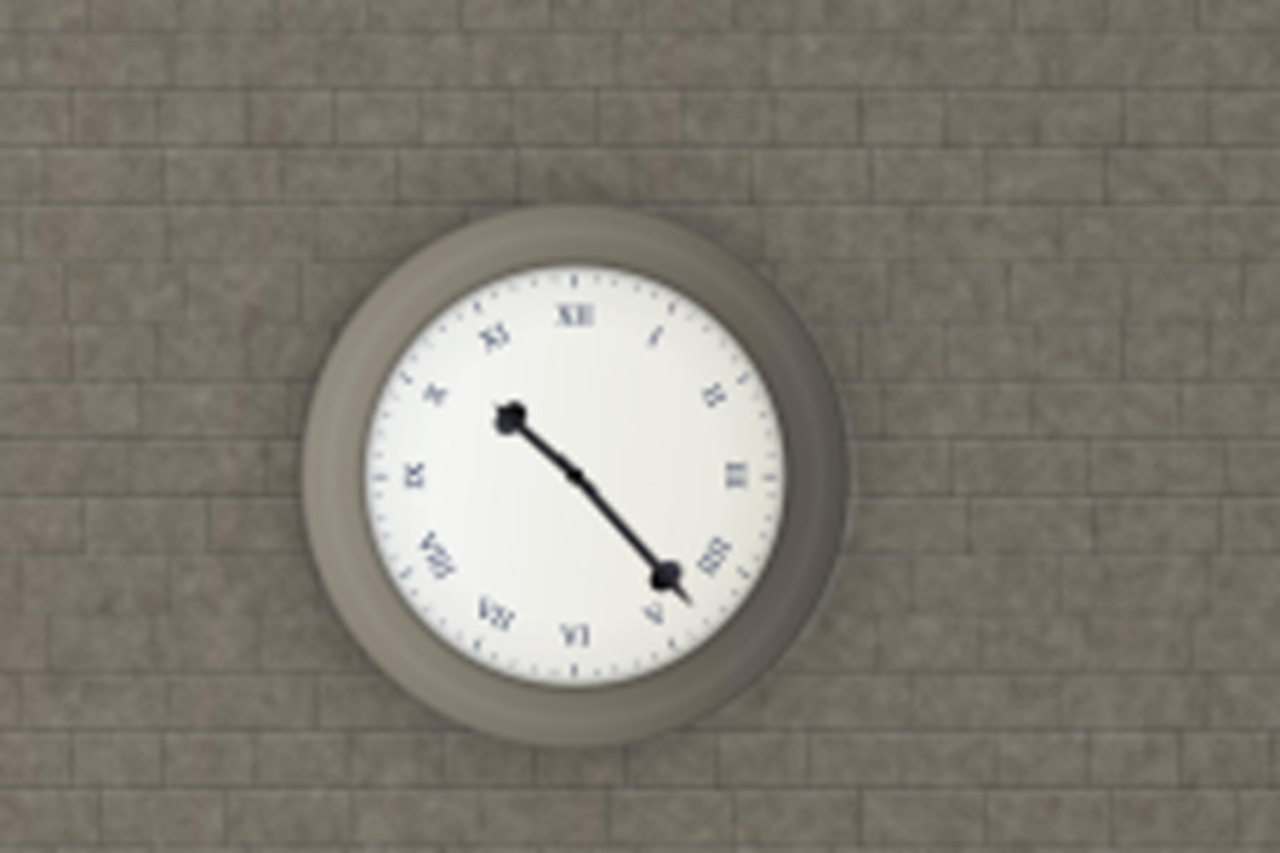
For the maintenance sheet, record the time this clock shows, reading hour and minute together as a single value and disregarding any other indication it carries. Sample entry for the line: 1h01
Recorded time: 10h23
